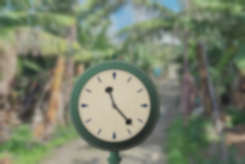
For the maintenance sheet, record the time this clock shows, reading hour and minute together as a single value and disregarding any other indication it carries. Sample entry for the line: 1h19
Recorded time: 11h23
